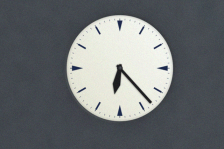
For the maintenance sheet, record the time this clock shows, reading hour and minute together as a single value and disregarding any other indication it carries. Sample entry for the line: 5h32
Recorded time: 6h23
